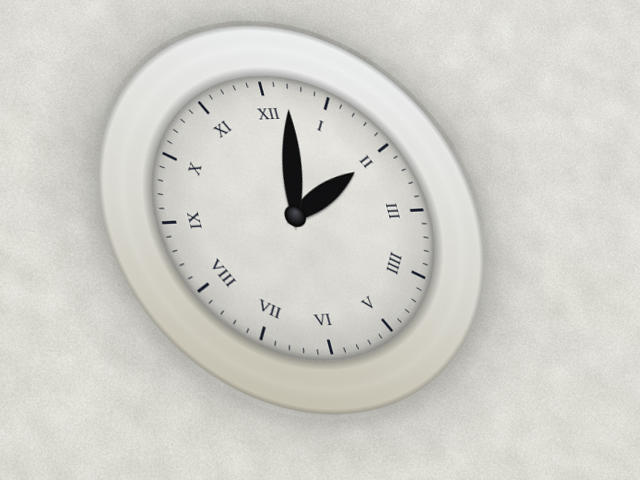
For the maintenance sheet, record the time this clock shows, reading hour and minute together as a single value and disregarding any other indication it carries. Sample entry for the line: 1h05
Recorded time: 2h02
